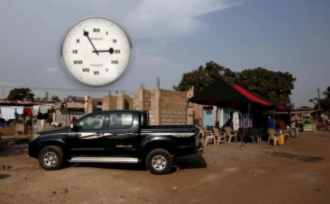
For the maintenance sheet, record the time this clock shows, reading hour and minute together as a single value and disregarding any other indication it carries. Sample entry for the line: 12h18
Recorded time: 2h55
